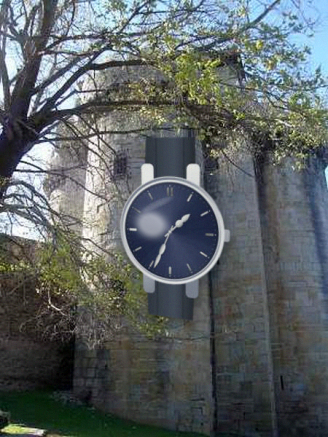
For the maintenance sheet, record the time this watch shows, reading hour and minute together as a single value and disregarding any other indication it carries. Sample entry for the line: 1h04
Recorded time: 1h34
